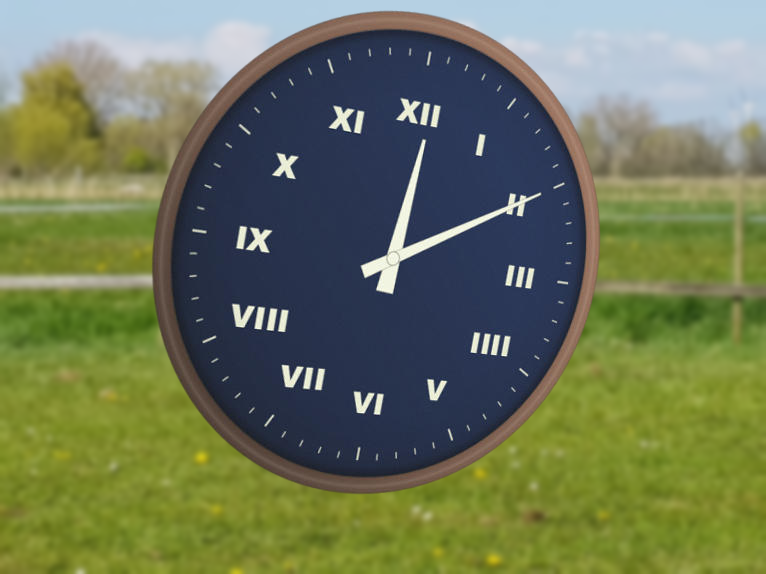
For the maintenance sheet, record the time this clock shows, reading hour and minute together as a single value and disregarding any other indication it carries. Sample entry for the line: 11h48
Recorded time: 12h10
